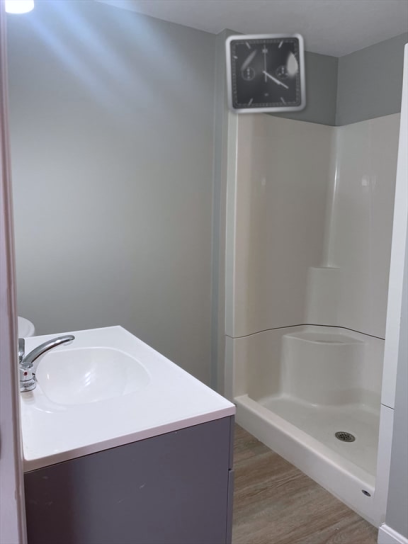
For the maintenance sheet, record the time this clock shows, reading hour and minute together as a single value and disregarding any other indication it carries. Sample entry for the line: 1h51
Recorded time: 4h21
